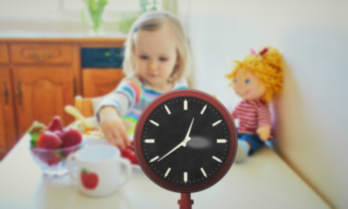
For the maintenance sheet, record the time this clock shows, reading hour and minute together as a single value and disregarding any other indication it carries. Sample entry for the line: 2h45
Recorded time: 12h39
